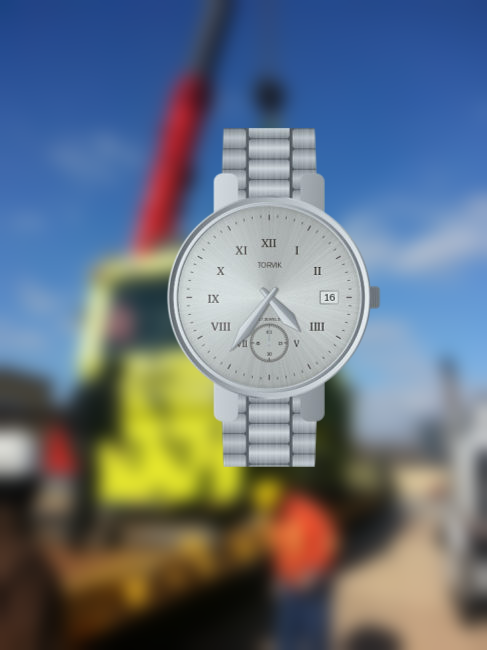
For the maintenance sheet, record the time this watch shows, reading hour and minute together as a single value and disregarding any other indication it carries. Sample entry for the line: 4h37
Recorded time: 4h36
